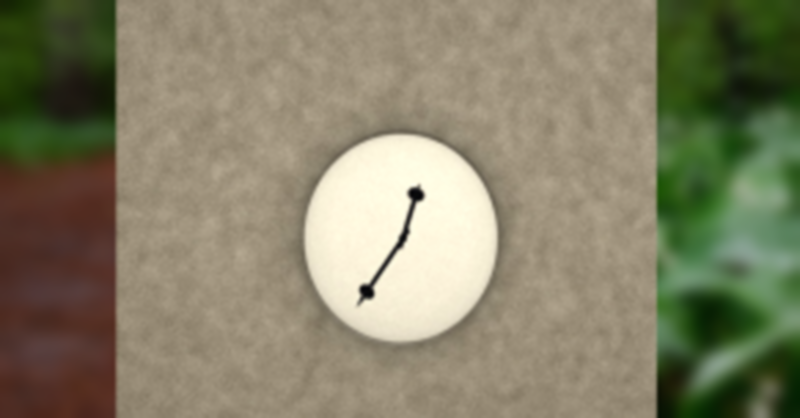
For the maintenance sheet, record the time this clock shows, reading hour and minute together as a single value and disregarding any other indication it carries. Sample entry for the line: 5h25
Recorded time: 12h36
